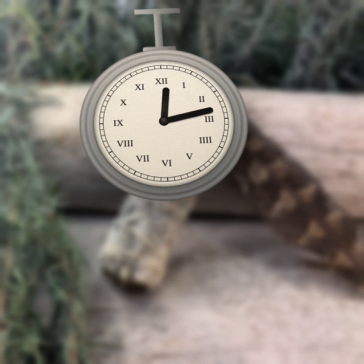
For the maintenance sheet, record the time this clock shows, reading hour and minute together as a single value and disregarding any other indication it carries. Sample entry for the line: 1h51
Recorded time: 12h13
